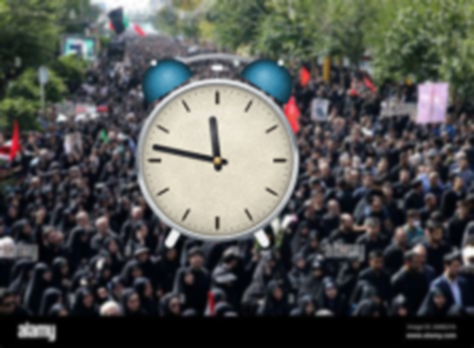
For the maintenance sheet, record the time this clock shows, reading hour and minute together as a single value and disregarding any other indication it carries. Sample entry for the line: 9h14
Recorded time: 11h47
